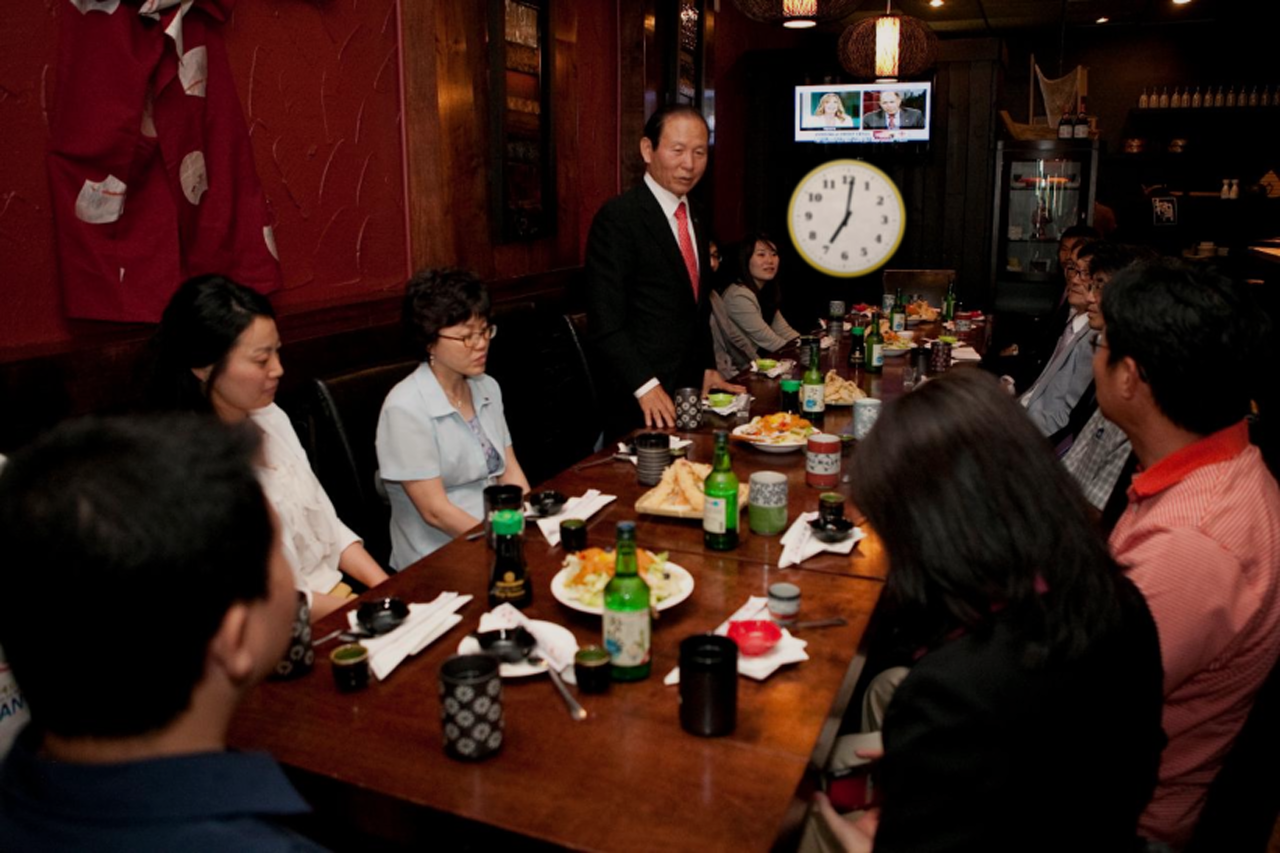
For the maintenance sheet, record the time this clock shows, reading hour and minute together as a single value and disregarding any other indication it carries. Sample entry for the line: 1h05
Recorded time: 7h01
